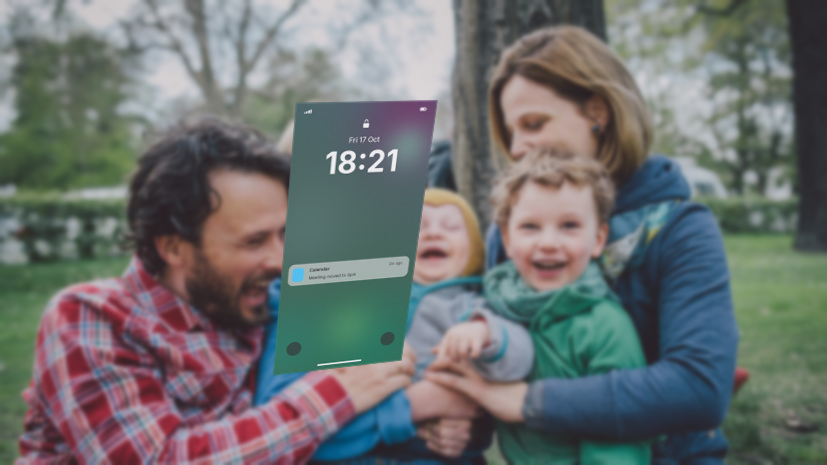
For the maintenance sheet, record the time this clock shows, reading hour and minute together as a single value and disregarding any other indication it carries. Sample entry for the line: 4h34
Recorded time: 18h21
